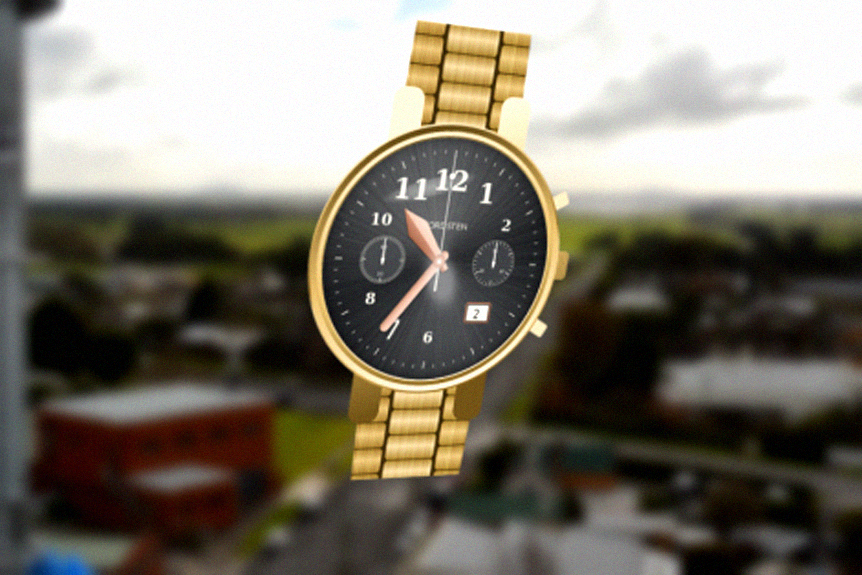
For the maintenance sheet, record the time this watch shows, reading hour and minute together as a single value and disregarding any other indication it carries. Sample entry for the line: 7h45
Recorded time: 10h36
